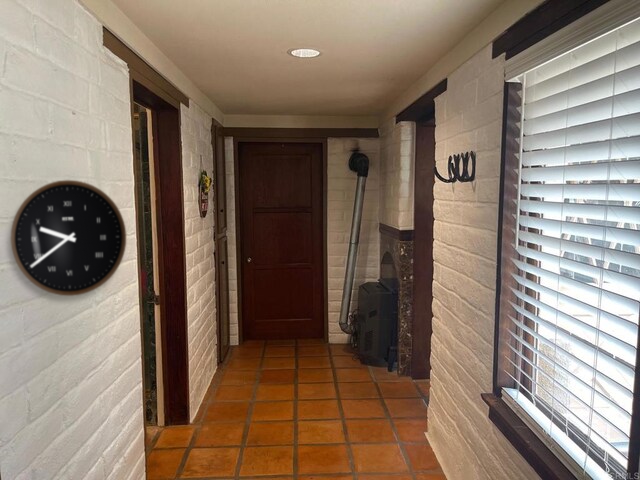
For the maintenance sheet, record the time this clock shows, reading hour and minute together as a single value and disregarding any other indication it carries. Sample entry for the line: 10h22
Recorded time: 9h39
